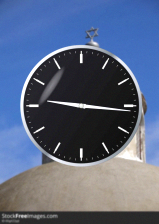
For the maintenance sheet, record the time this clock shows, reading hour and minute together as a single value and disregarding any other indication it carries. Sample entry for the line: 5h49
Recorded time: 9h16
